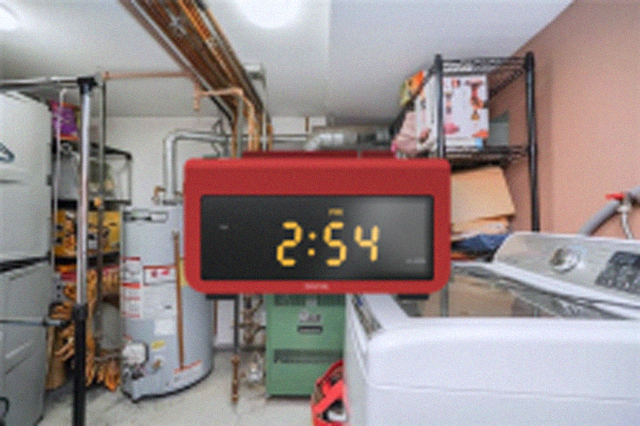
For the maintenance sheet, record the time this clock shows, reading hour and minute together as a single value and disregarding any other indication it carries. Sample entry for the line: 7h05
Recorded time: 2h54
